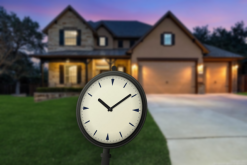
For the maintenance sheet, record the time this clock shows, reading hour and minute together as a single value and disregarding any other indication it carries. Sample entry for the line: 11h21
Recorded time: 10h09
